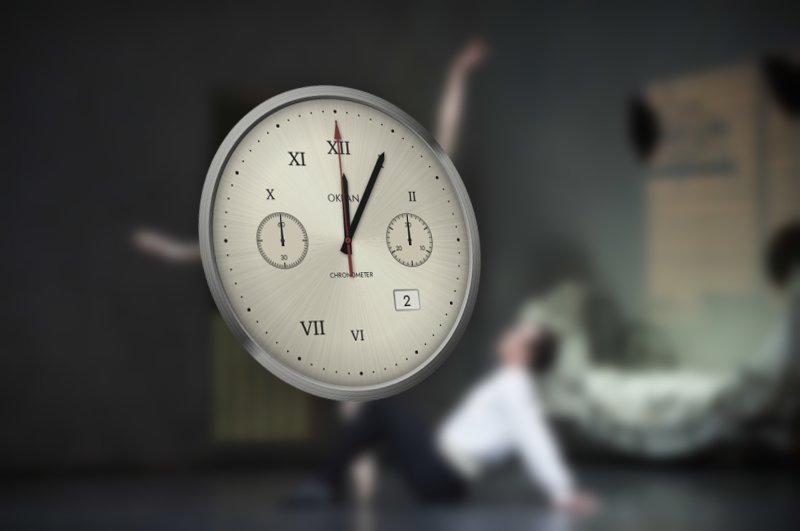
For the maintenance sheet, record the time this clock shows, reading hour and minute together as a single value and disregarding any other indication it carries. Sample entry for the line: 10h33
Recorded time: 12h05
